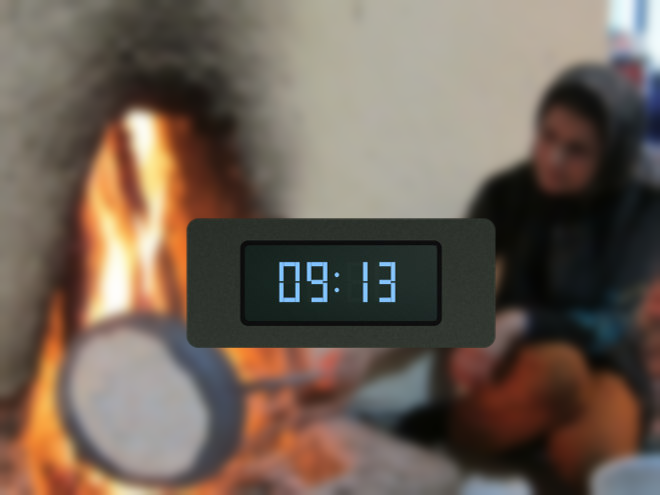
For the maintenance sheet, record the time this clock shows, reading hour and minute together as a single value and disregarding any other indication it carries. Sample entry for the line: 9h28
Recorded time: 9h13
